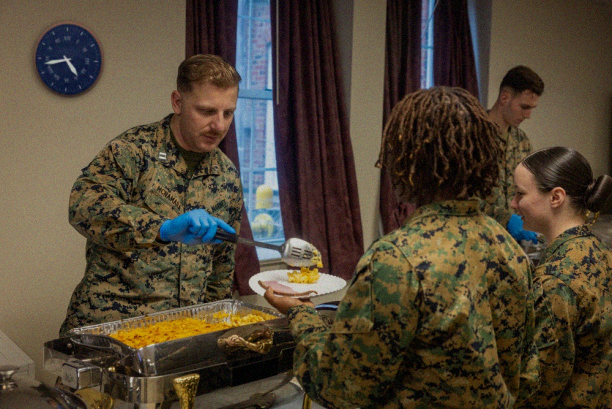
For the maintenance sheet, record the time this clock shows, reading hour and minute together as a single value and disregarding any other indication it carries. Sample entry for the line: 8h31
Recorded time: 4h43
